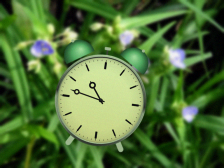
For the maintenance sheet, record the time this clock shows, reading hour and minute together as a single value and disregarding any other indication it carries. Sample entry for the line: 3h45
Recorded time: 10h47
